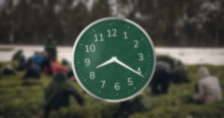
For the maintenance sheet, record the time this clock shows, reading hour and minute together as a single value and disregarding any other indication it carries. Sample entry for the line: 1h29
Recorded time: 8h21
